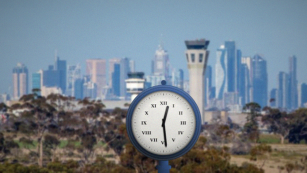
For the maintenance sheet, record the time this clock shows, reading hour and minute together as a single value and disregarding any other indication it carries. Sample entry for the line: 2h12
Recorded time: 12h29
